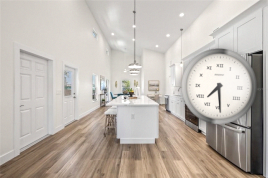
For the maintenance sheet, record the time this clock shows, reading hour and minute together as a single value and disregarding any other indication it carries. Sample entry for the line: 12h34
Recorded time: 7h29
